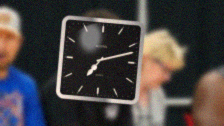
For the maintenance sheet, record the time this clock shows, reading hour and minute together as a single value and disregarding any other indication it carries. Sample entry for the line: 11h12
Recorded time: 7h12
